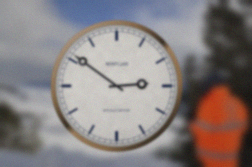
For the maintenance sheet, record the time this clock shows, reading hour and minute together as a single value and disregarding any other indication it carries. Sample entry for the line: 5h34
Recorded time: 2h51
